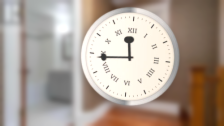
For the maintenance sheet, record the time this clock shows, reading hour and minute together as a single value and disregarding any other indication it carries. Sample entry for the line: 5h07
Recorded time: 11h44
